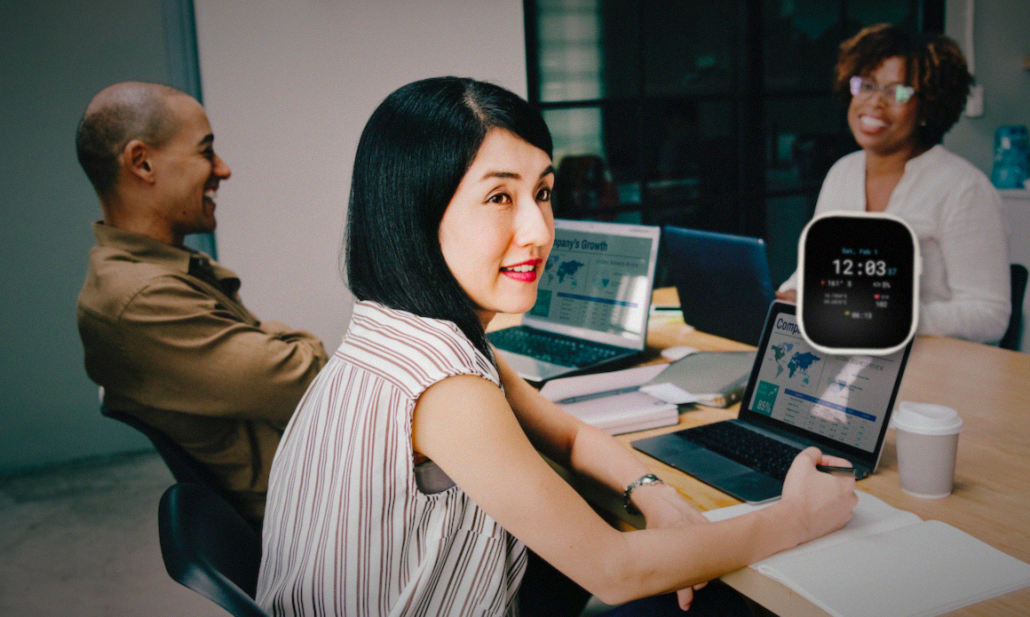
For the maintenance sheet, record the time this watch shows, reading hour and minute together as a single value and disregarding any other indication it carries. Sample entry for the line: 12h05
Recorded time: 12h03
